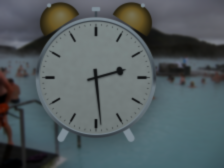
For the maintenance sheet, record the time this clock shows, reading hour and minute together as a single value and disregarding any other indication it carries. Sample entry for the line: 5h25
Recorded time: 2h29
